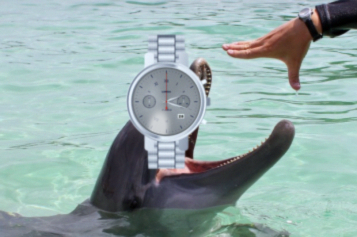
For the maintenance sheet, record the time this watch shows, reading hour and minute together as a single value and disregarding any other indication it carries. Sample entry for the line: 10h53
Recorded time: 2h18
